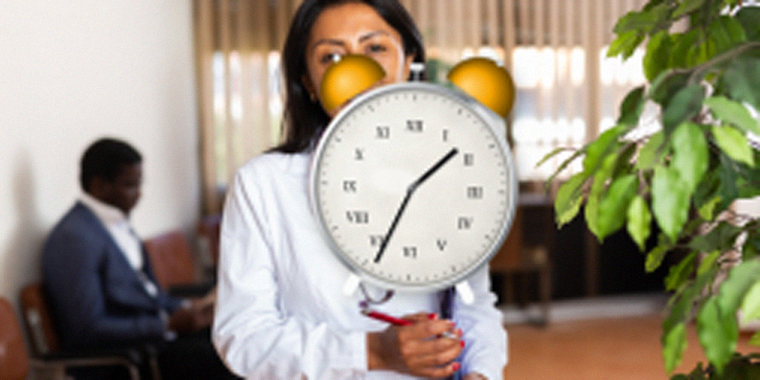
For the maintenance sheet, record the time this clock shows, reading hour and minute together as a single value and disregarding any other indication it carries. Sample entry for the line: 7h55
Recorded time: 1h34
